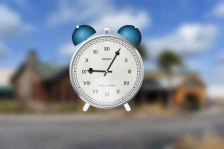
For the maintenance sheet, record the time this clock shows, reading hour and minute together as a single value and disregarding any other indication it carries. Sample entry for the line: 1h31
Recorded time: 9h05
